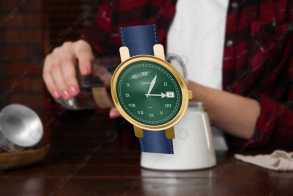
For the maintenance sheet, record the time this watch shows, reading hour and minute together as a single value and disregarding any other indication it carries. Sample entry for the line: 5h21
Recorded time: 3h05
